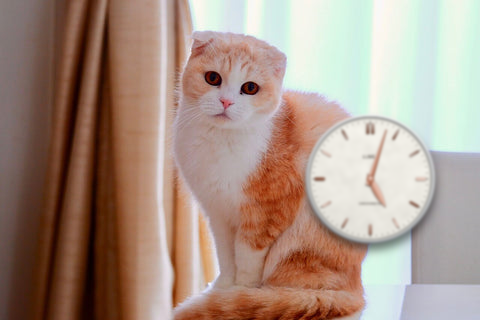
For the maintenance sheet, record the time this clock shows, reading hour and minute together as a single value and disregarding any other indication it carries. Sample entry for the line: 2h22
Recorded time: 5h03
